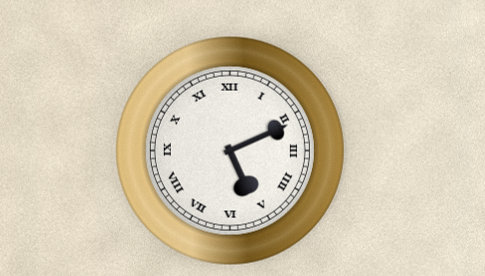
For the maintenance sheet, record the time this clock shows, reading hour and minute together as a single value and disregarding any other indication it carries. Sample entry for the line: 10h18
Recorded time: 5h11
